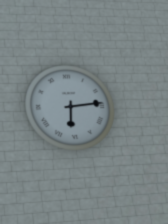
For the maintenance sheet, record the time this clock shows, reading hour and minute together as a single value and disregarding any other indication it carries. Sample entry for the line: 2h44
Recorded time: 6h14
